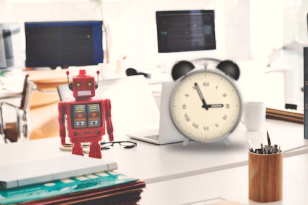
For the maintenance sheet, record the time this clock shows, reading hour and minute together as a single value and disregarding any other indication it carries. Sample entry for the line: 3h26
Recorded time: 2h56
